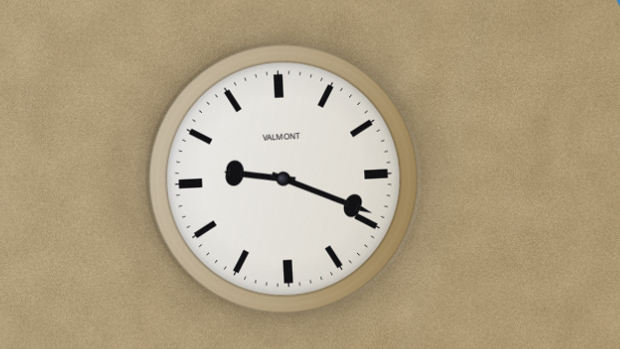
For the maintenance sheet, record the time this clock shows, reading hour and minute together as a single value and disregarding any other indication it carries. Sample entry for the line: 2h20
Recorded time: 9h19
